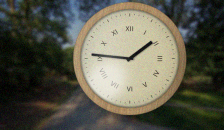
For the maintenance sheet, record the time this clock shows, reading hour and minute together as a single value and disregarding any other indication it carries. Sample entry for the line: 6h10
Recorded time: 1h46
